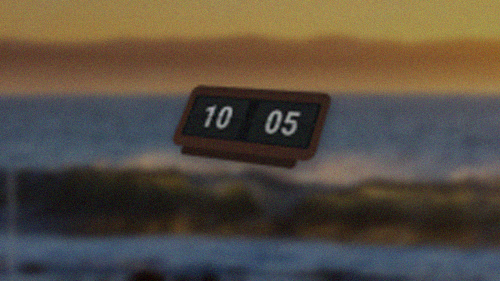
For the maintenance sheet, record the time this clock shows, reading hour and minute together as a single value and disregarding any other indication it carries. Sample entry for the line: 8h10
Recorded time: 10h05
